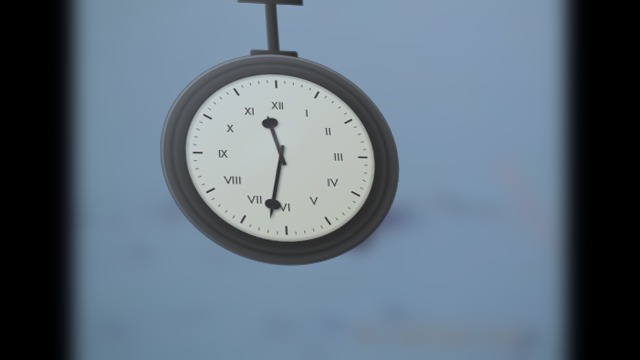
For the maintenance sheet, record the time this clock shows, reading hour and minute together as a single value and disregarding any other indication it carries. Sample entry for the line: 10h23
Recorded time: 11h32
